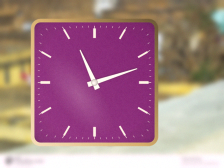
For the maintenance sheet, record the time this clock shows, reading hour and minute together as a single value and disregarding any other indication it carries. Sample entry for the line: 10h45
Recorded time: 11h12
